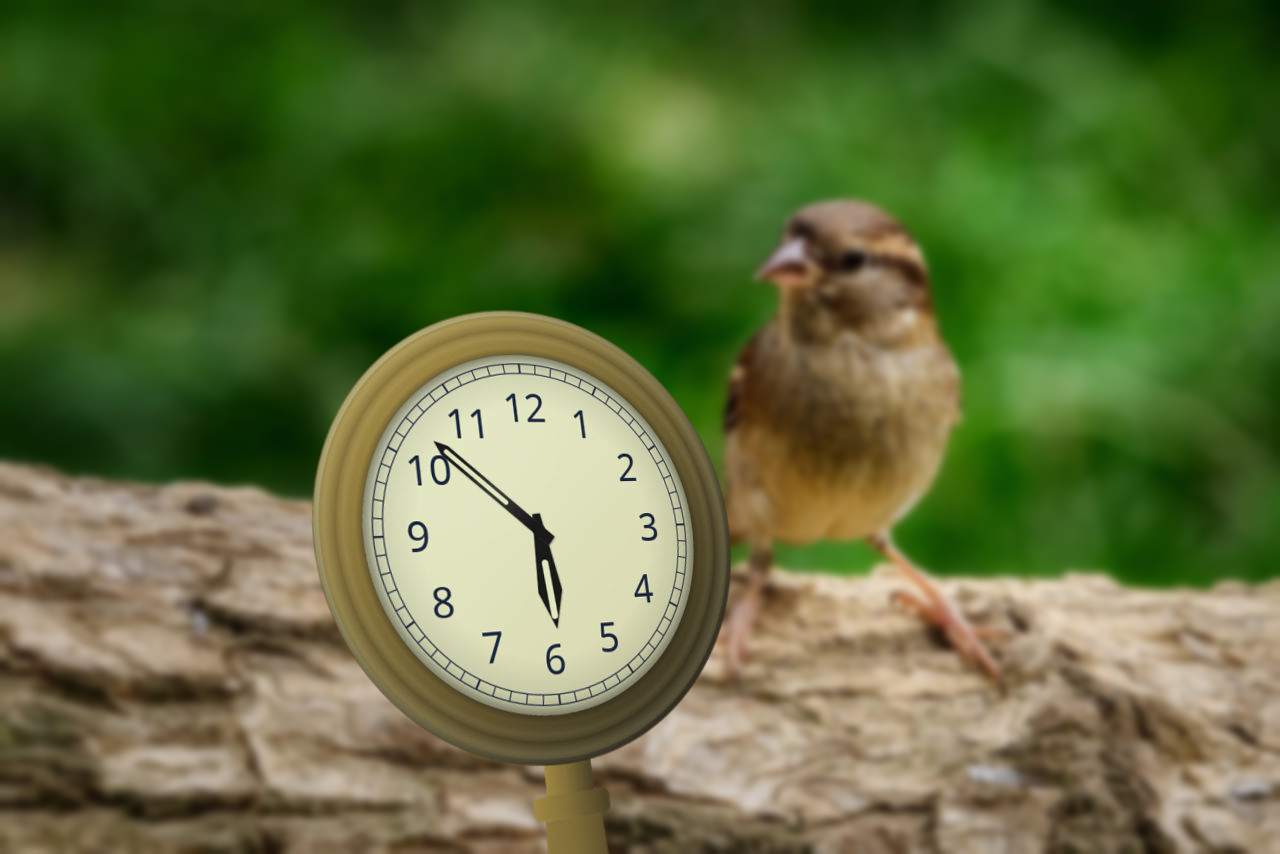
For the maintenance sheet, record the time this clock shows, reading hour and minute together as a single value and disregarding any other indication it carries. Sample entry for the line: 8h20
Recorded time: 5h52
